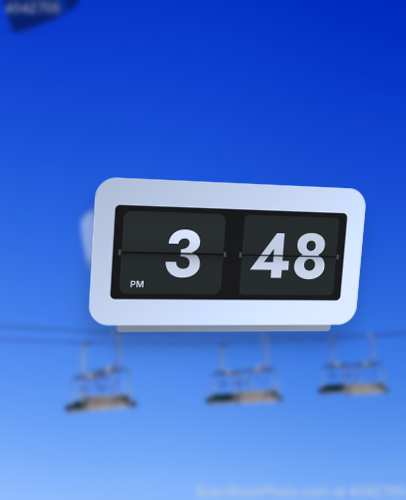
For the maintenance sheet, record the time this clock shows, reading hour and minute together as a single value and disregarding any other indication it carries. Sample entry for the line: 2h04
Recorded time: 3h48
